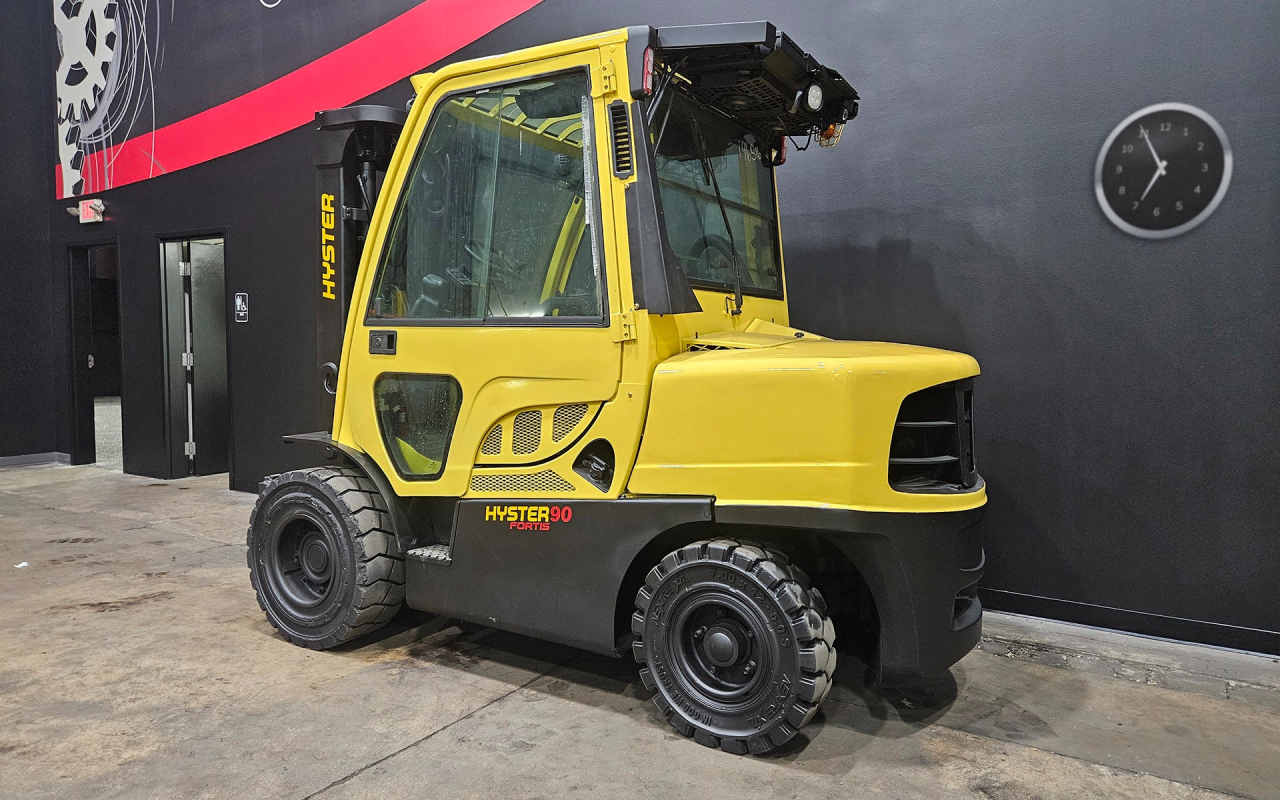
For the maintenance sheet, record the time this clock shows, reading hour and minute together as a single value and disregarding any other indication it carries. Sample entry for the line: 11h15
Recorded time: 6h55
